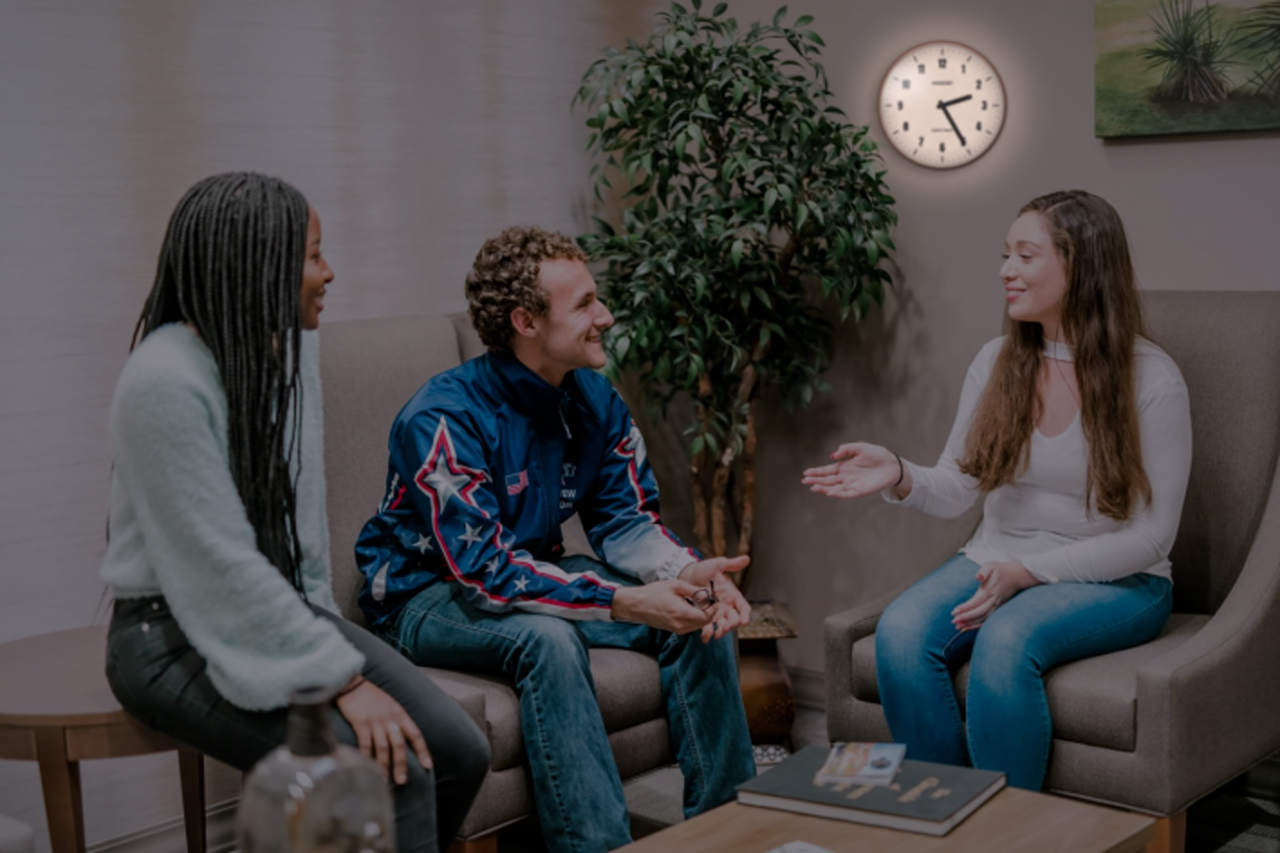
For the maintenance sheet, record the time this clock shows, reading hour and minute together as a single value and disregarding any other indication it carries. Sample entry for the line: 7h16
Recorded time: 2h25
